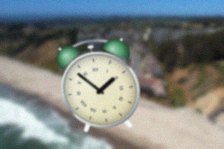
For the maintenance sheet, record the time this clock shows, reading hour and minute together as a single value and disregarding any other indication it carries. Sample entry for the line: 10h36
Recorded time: 1h53
